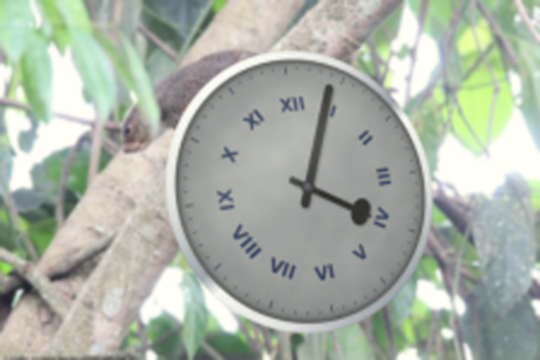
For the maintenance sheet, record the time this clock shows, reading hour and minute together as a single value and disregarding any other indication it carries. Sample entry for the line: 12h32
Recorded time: 4h04
